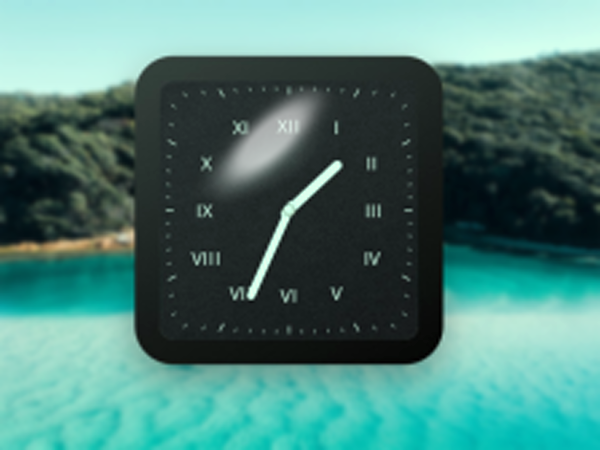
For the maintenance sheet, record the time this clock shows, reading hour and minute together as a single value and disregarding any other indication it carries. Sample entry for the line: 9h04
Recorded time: 1h34
